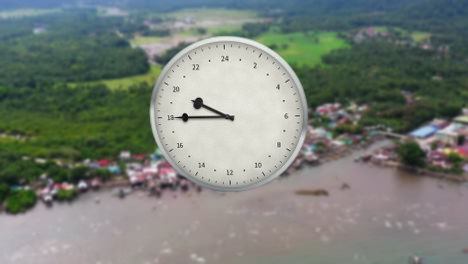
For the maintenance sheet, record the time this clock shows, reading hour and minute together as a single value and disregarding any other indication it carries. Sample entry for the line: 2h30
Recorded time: 19h45
